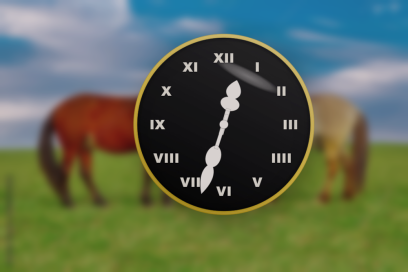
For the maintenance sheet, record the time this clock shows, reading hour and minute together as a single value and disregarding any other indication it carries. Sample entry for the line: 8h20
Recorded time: 12h33
